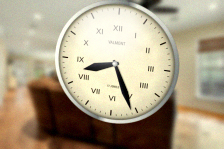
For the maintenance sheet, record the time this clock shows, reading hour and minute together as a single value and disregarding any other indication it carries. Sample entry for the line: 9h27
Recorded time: 8h26
